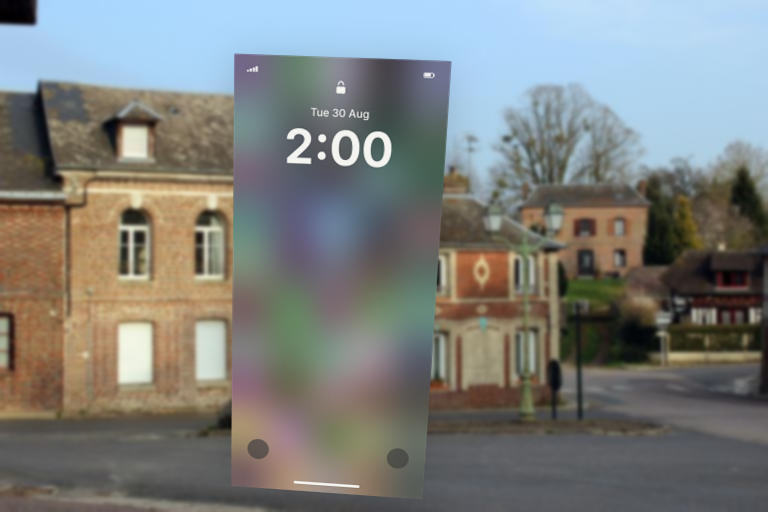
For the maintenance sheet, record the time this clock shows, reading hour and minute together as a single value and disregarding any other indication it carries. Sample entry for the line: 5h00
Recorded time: 2h00
